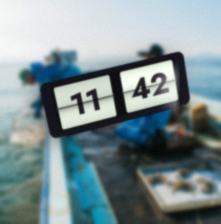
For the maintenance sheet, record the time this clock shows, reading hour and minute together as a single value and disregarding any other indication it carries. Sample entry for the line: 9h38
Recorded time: 11h42
